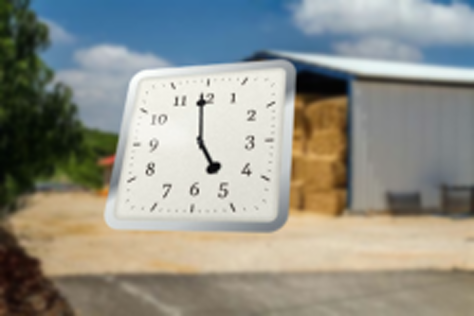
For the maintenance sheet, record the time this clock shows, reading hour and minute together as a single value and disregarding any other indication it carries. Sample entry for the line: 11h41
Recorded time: 4h59
